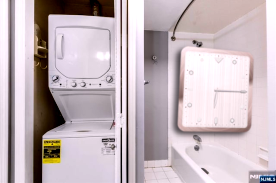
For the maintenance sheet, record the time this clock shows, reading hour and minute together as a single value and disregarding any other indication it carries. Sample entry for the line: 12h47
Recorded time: 6h15
